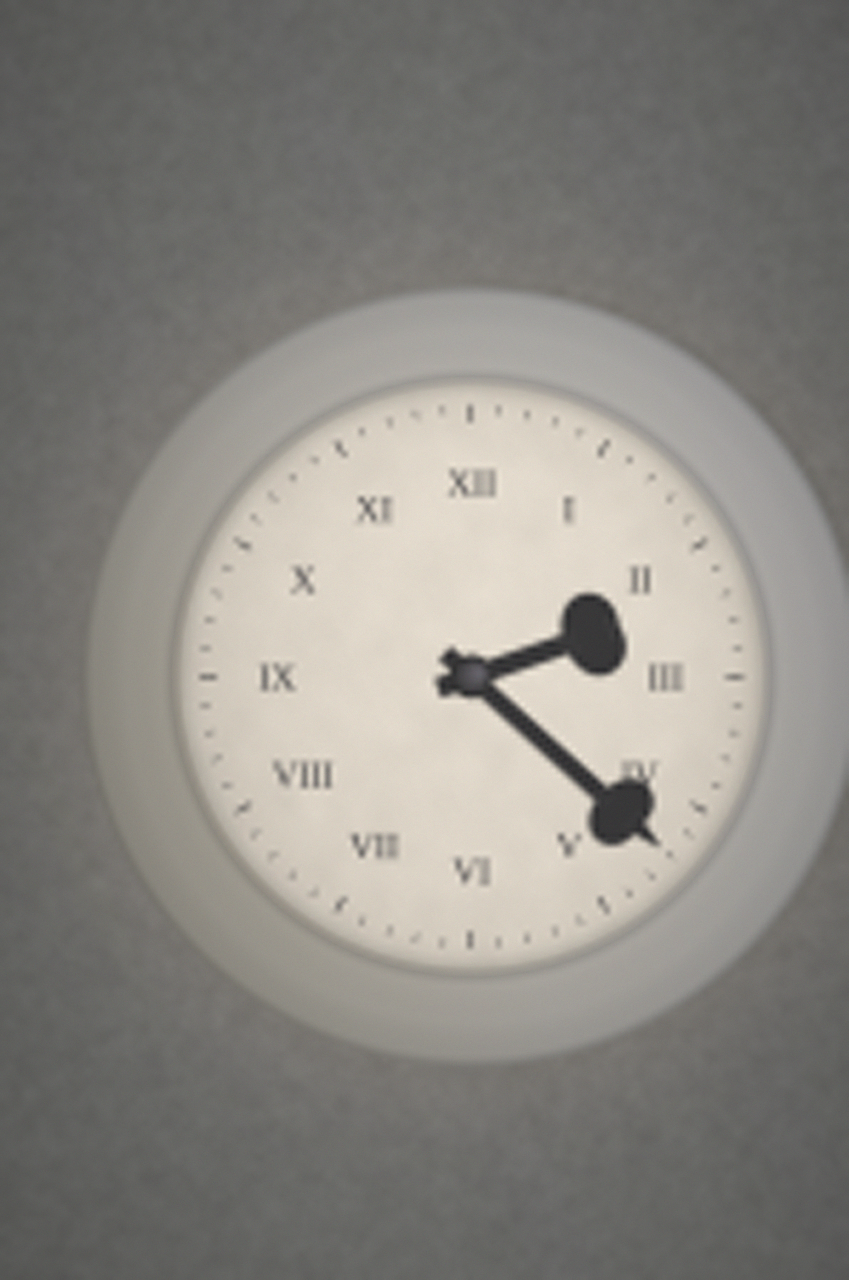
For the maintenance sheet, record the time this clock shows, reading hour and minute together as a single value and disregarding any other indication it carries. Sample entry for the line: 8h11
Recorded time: 2h22
